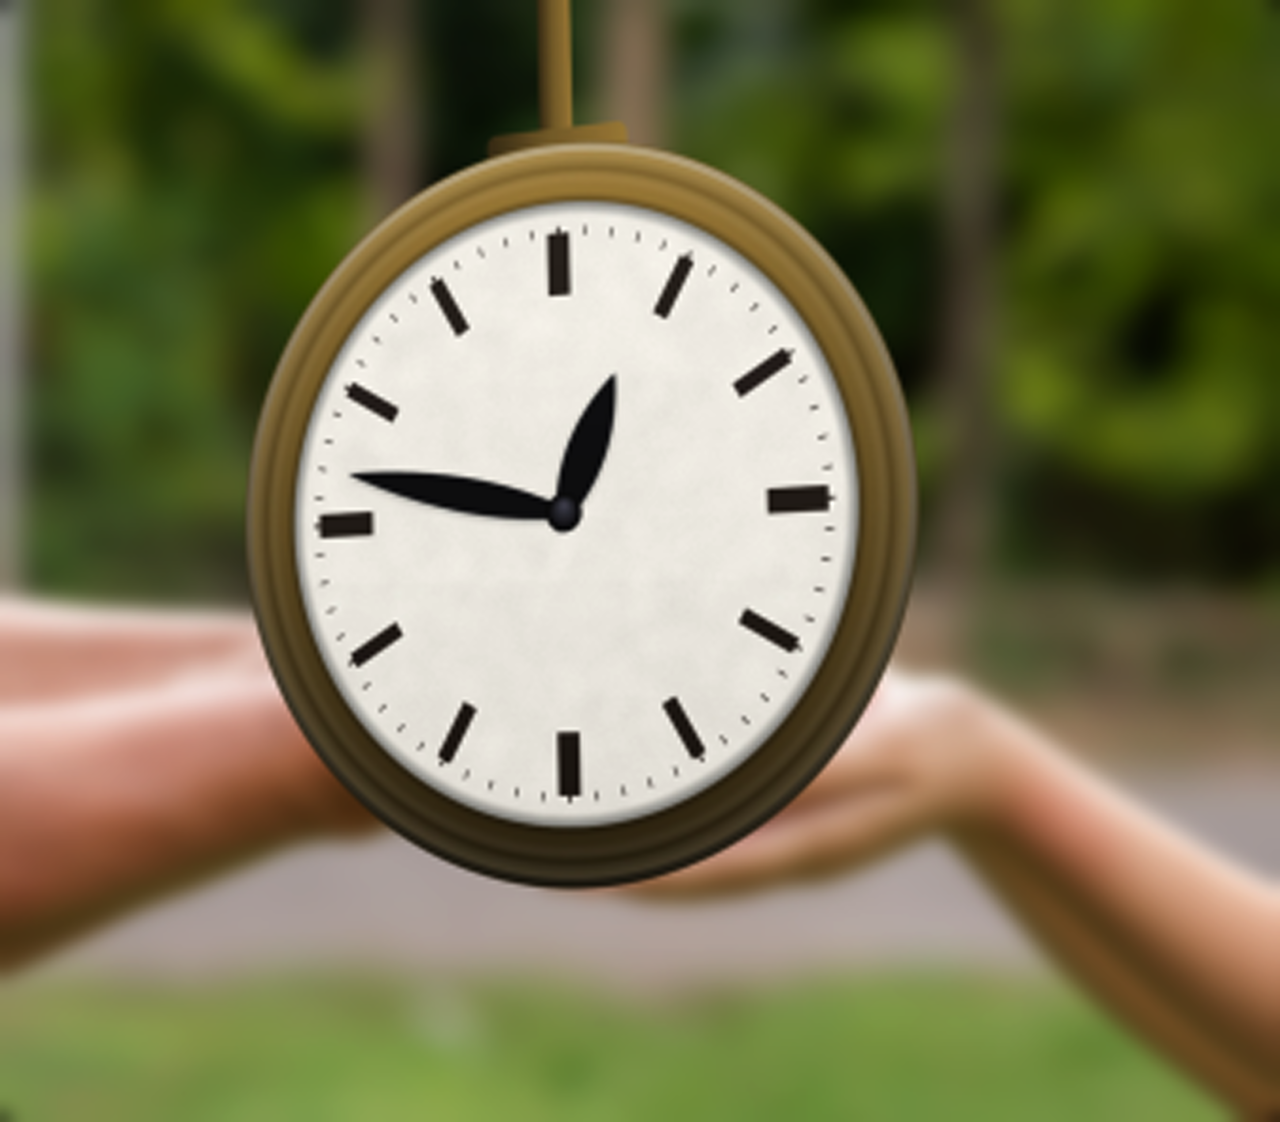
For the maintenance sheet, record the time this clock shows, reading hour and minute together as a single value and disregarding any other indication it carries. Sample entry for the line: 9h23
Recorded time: 12h47
